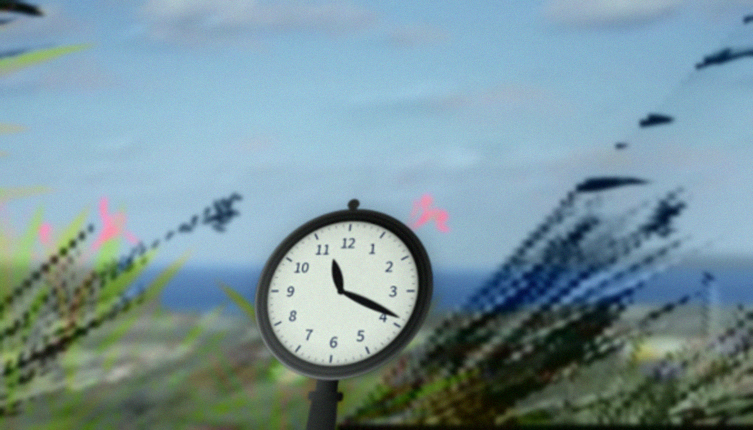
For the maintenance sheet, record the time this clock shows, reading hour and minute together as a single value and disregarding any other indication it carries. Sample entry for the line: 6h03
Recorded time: 11h19
